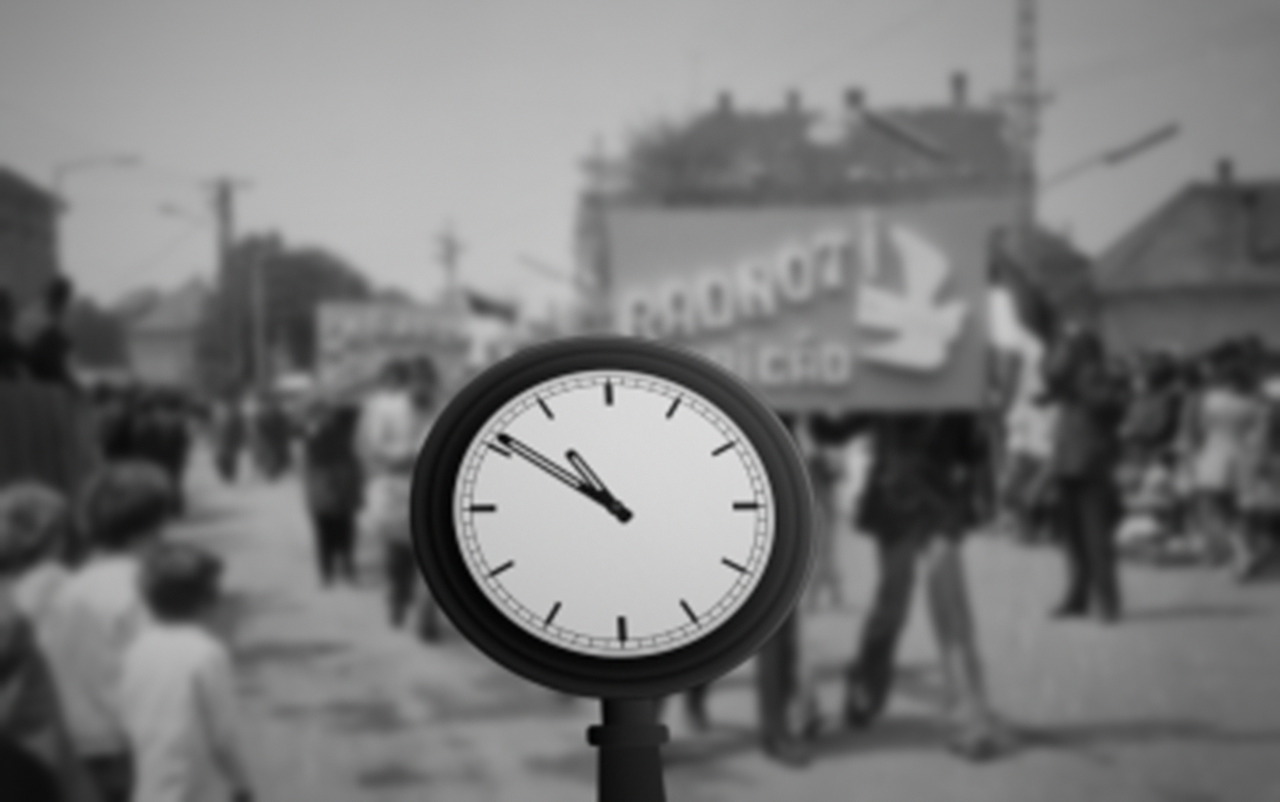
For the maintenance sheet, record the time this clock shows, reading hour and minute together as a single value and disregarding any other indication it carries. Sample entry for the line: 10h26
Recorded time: 10h51
